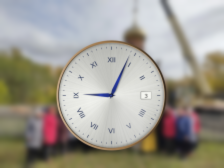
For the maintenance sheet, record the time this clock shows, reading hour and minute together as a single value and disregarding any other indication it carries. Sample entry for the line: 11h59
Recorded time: 9h04
